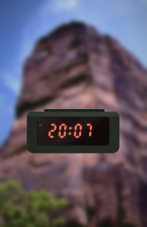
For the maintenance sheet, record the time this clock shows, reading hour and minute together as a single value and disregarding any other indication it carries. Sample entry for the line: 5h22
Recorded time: 20h07
